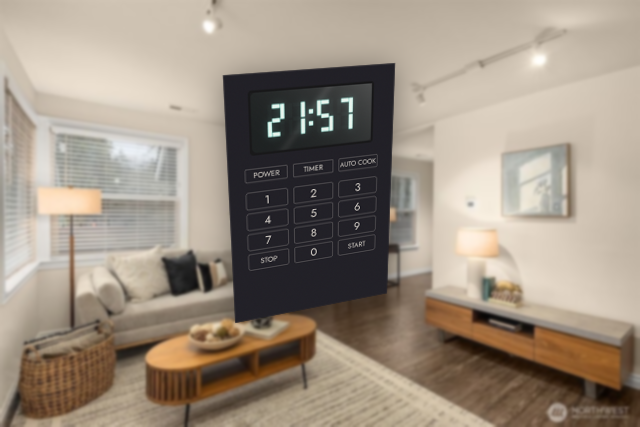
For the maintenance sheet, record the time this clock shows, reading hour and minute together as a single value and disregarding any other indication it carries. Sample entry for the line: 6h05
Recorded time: 21h57
